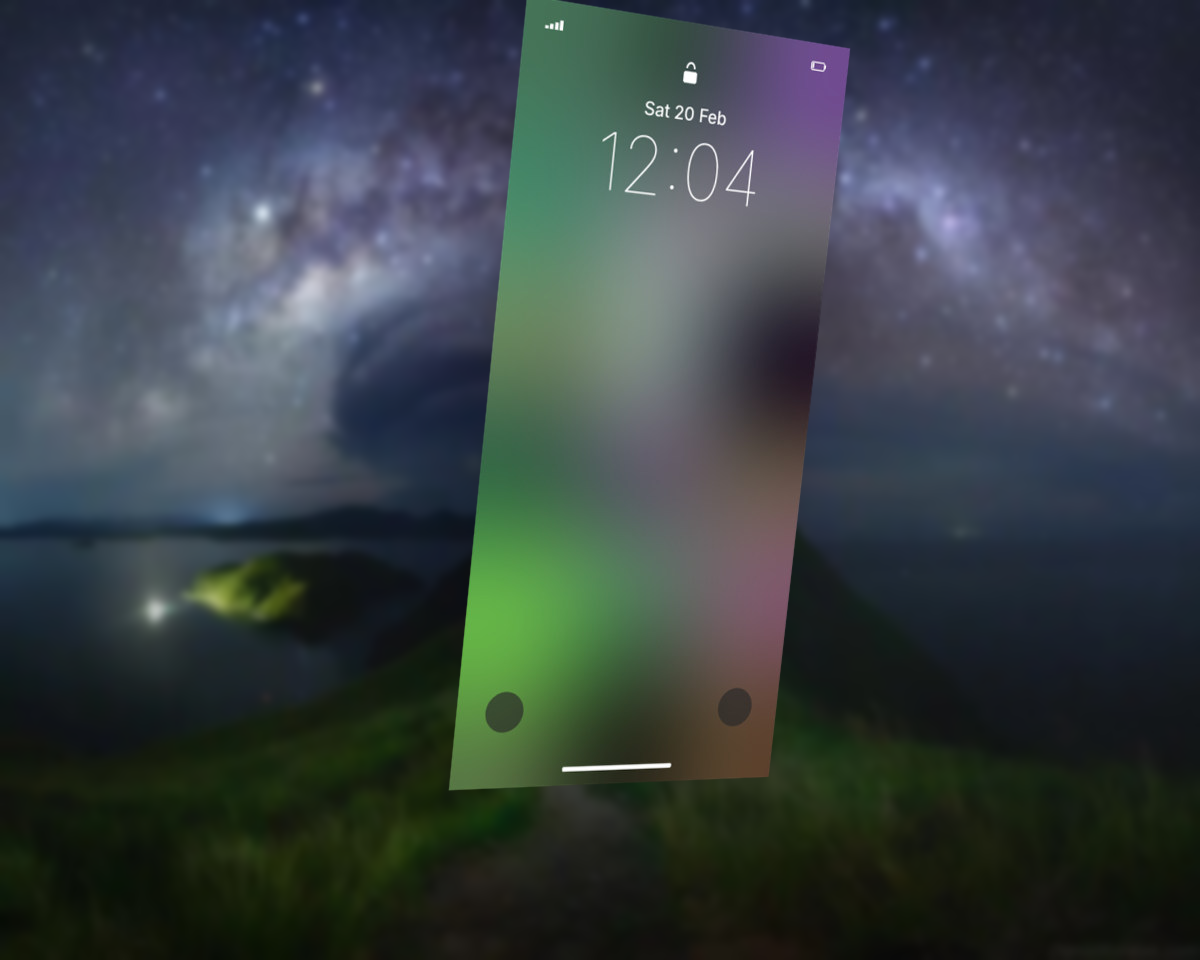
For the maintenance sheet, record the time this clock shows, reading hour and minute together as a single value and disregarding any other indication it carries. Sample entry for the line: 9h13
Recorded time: 12h04
